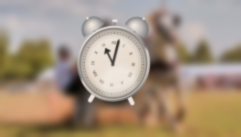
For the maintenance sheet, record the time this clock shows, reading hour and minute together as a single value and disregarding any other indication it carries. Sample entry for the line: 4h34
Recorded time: 11h02
